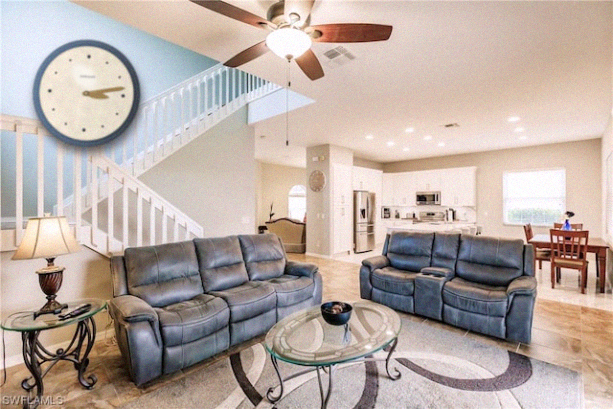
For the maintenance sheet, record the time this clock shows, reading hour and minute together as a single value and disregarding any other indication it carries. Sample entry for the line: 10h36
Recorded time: 3h13
